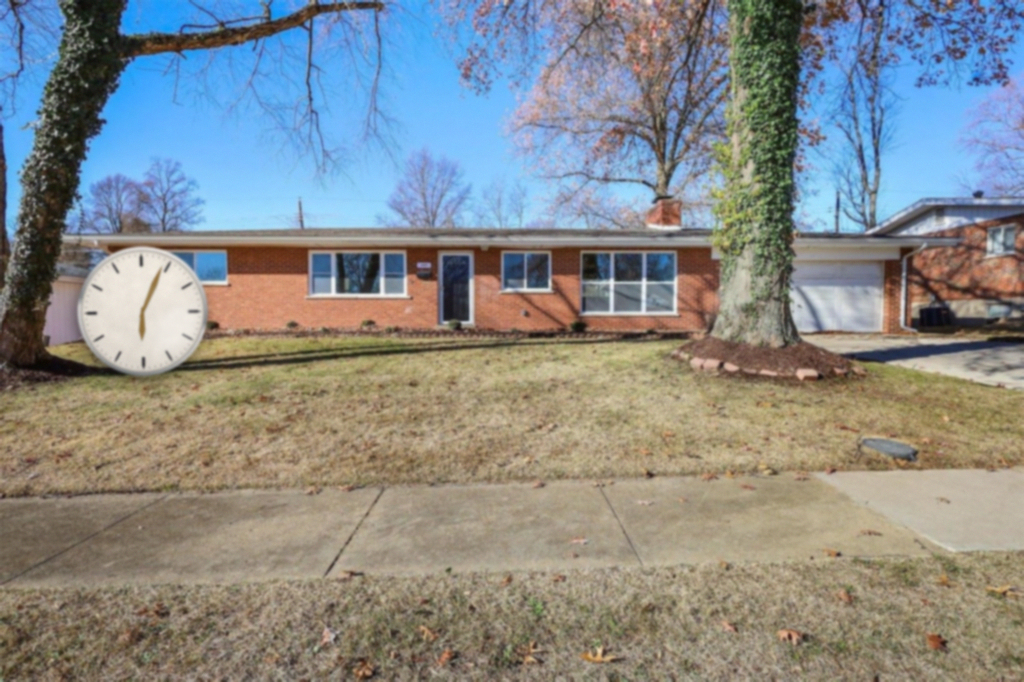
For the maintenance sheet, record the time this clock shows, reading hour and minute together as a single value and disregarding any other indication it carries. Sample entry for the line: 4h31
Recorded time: 6h04
